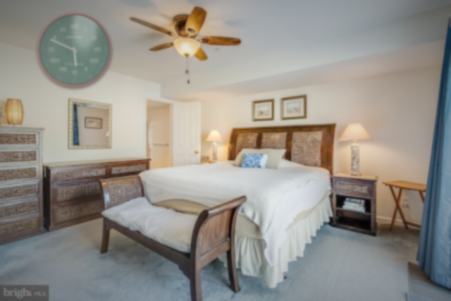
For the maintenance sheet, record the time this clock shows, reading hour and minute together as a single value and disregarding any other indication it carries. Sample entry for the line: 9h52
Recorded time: 5h49
